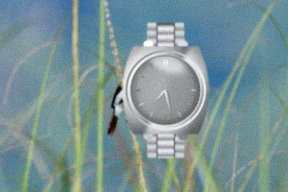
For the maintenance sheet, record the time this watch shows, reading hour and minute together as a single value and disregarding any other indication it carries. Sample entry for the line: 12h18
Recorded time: 7h28
